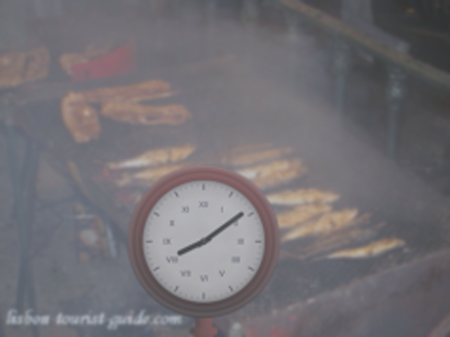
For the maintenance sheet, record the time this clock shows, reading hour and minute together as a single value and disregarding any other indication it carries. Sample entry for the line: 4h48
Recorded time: 8h09
